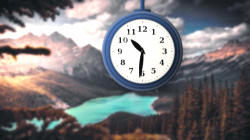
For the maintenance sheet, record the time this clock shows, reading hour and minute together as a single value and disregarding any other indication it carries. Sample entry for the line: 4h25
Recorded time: 10h31
